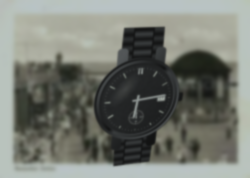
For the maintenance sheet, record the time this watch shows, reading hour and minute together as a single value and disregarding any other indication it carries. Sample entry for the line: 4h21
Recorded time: 6h14
